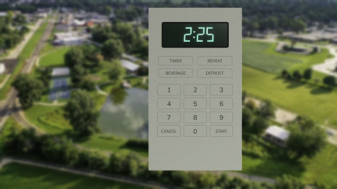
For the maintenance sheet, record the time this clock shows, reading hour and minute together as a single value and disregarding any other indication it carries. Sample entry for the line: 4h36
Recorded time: 2h25
